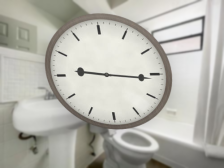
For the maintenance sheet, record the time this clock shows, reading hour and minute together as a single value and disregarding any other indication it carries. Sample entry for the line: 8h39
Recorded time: 9h16
